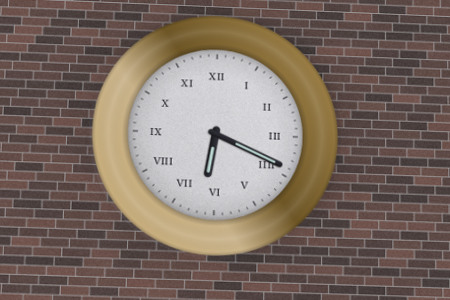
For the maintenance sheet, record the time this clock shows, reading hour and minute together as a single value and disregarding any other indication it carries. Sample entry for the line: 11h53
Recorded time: 6h19
